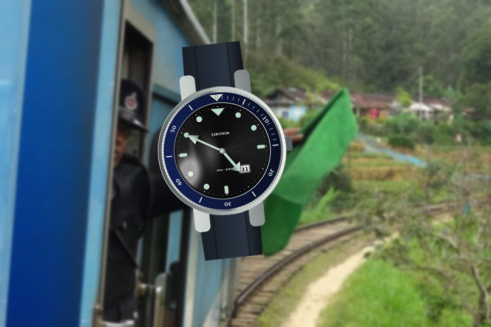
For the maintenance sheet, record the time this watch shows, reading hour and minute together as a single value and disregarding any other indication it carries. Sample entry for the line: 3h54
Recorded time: 4h50
